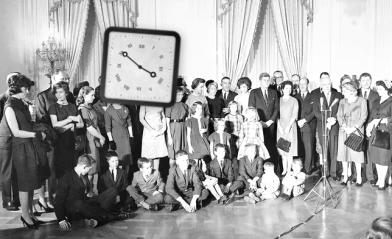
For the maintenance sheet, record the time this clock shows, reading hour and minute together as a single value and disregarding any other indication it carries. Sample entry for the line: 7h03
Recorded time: 3h51
